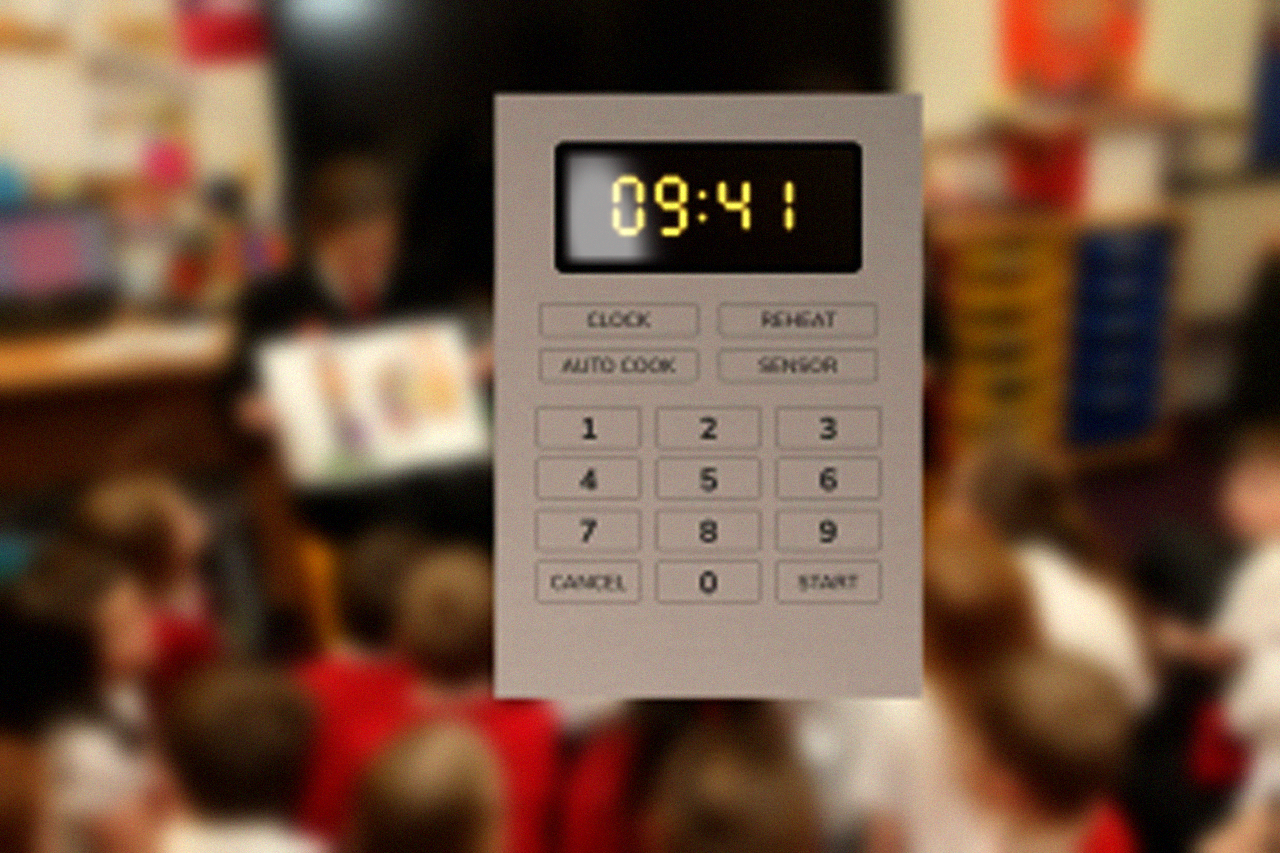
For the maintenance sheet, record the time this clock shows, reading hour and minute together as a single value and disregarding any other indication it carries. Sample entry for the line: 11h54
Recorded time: 9h41
